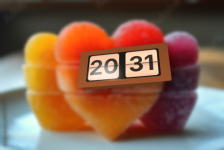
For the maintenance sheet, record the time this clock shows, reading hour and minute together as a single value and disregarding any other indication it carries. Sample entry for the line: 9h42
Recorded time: 20h31
